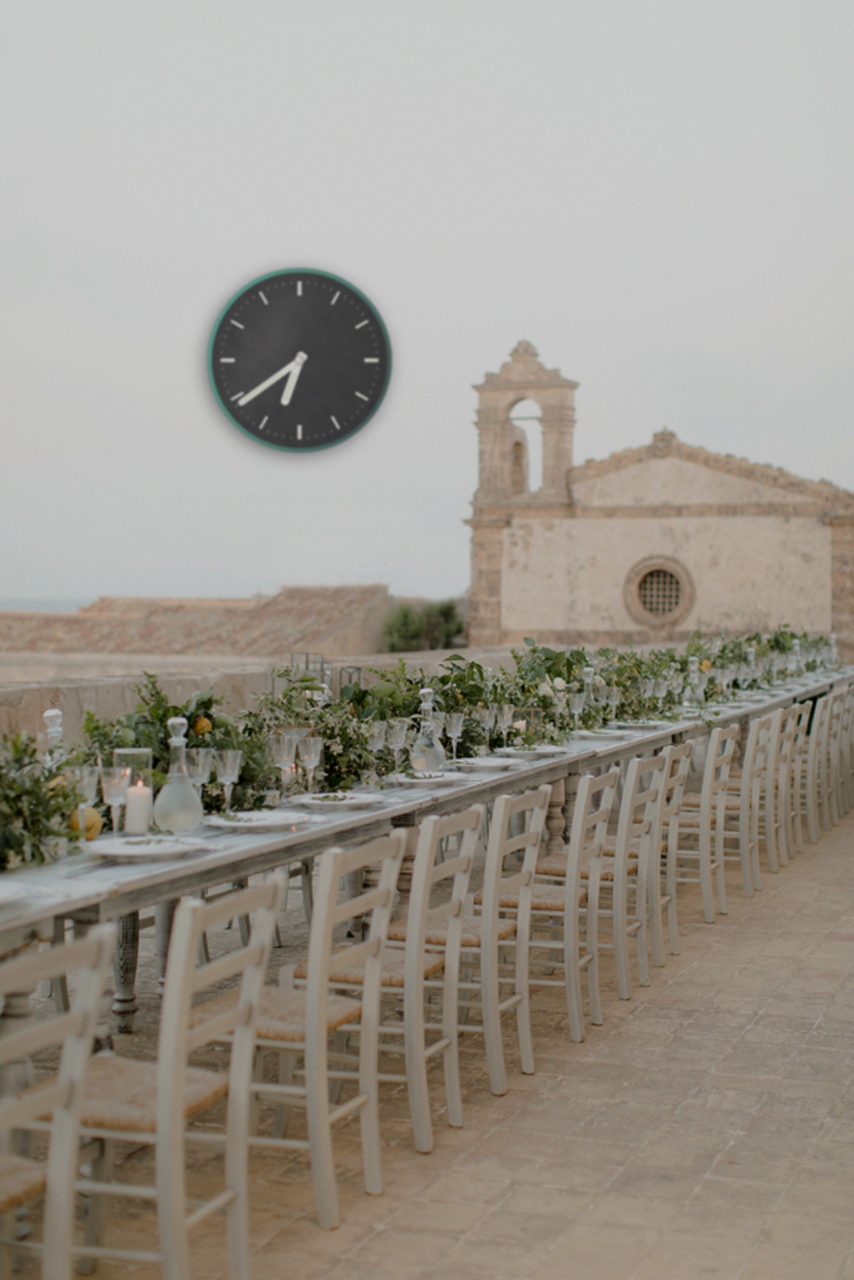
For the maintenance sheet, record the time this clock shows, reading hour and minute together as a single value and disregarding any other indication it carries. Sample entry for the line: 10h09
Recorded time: 6h39
